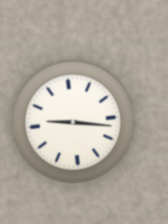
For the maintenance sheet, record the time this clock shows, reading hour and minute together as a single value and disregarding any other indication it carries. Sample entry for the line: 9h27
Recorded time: 9h17
